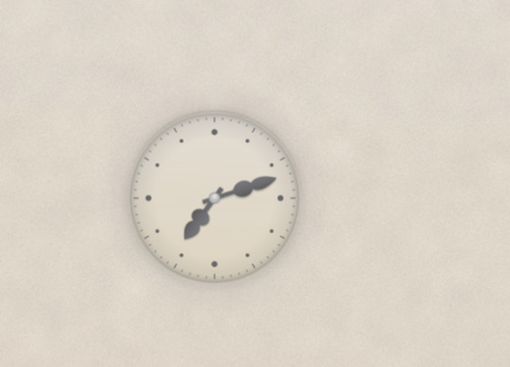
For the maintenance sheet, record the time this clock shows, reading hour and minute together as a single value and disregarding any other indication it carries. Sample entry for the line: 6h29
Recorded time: 7h12
